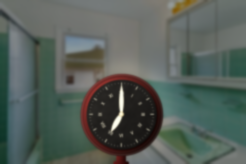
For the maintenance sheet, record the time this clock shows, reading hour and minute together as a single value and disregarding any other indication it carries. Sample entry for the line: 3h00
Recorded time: 7h00
